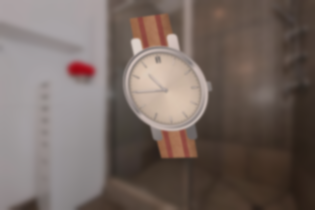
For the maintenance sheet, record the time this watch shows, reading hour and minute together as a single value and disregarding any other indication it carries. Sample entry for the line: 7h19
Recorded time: 10h45
